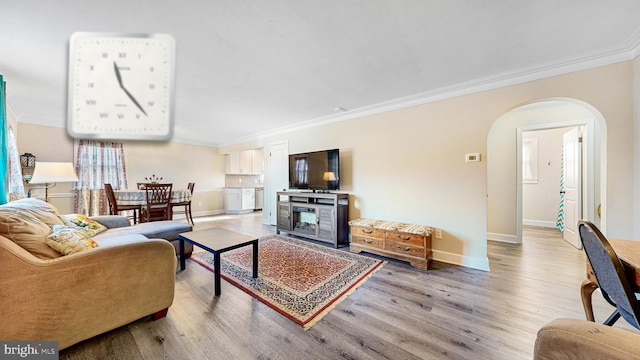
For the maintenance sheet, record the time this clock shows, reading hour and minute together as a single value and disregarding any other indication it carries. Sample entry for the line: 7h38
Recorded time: 11h23
